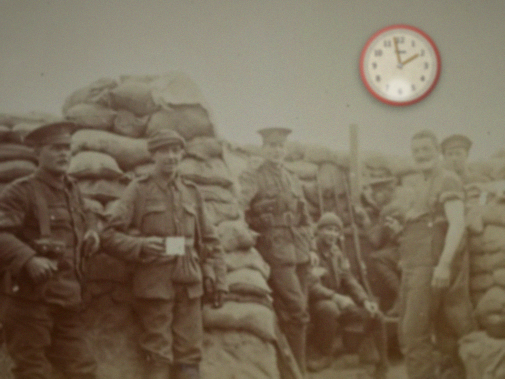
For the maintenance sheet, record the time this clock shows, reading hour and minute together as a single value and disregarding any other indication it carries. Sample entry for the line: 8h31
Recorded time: 1h58
